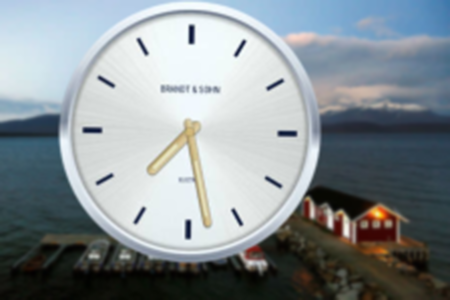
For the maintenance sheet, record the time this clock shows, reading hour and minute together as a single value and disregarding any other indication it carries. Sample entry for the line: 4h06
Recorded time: 7h28
